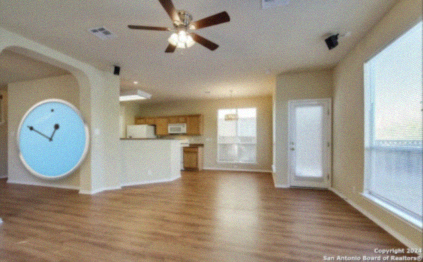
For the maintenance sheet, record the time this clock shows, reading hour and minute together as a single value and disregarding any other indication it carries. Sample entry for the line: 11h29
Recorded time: 12h49
